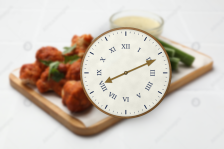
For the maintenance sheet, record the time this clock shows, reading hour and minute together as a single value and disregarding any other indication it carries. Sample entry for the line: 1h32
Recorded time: 8h11
